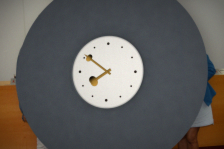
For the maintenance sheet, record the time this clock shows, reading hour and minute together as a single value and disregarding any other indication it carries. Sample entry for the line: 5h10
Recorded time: 7h51
